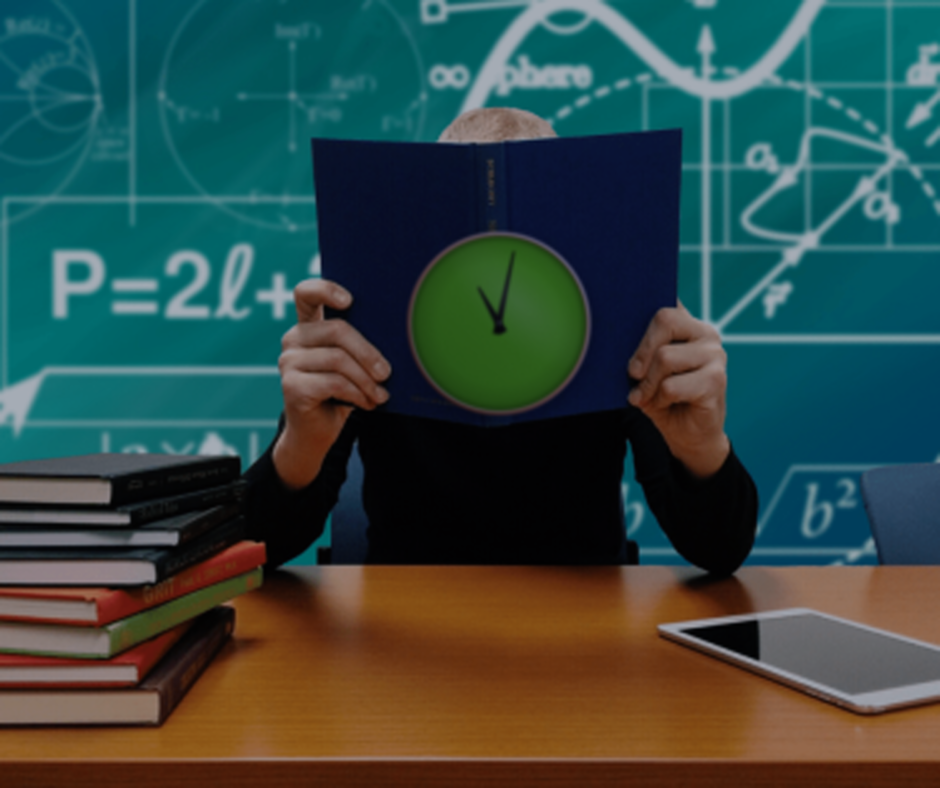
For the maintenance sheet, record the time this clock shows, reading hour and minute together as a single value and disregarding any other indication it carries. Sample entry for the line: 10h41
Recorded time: 11h02
